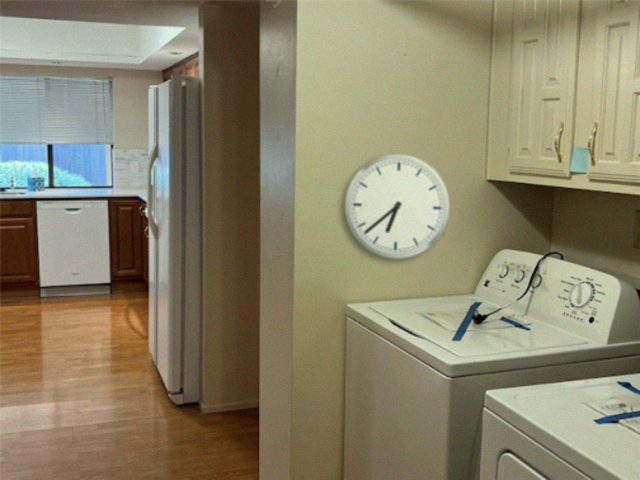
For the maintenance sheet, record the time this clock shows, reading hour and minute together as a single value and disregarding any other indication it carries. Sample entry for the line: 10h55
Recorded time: 6h38
